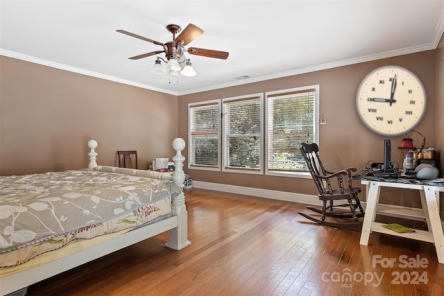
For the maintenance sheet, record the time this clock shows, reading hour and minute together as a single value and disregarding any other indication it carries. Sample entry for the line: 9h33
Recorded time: 9h01
